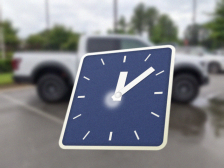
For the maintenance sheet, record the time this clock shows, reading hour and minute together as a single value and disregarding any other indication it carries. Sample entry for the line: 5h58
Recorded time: 12h08
